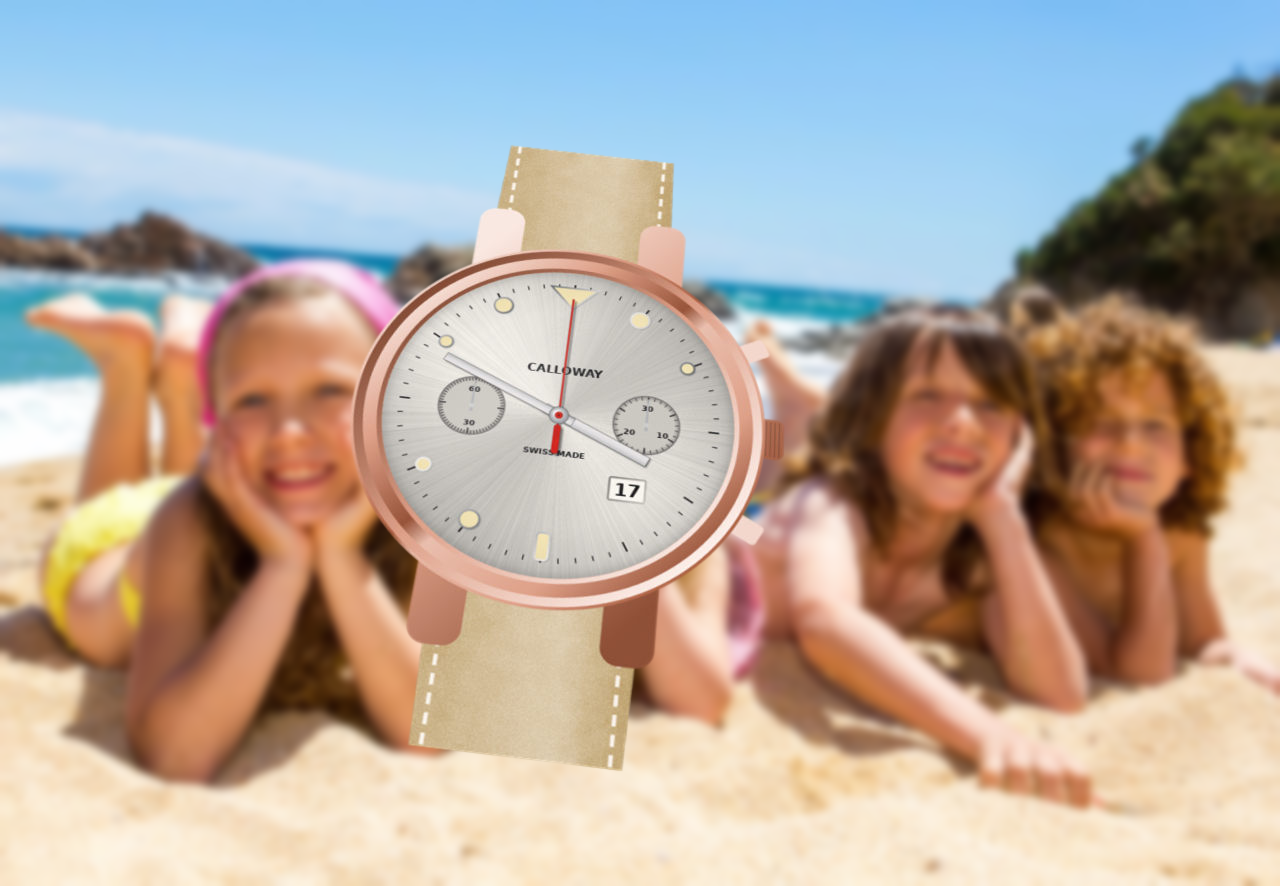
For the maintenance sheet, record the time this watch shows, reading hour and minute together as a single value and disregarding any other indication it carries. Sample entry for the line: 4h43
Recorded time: 3h49
